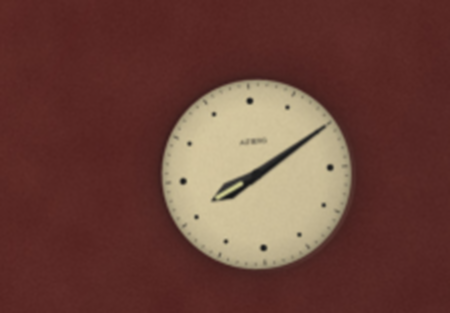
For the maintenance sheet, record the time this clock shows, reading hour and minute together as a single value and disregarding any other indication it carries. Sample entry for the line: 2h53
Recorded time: 8h10
